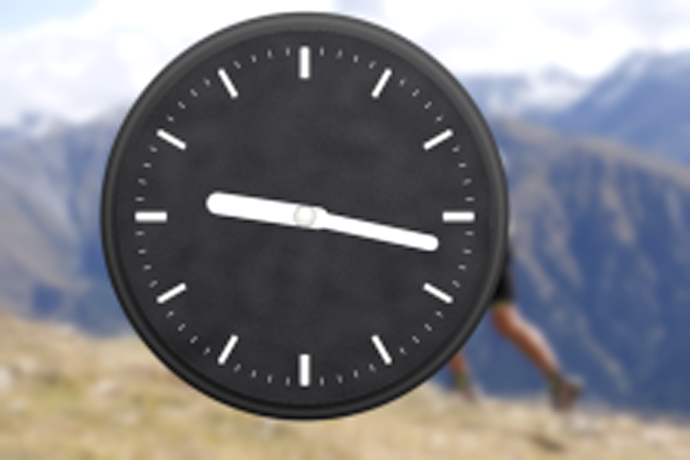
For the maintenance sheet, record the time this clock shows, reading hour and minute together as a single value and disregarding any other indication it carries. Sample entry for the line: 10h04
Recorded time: 9h17
